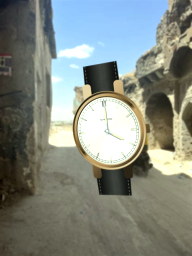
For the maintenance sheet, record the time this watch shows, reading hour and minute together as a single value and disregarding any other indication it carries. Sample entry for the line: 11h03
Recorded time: 4h00
